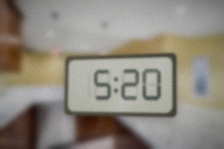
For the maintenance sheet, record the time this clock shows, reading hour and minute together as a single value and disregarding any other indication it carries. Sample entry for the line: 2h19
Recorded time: 5h20
